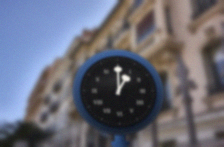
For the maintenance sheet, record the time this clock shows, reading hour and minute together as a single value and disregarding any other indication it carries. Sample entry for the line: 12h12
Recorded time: 1h00
